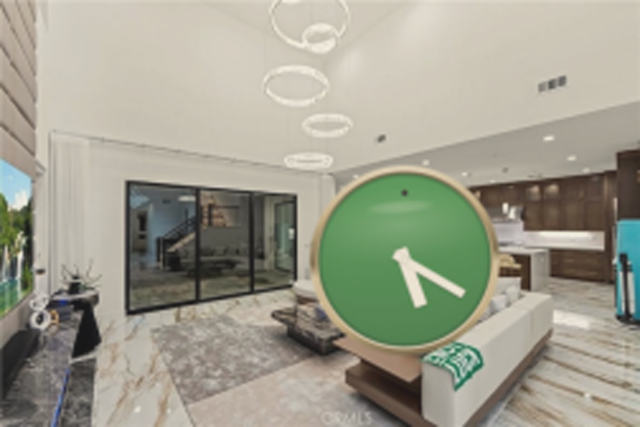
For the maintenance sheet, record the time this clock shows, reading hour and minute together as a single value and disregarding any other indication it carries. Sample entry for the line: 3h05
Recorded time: 5h20
